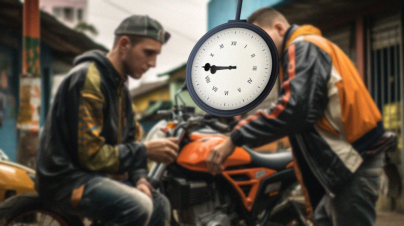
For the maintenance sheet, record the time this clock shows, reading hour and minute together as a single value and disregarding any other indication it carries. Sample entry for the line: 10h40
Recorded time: 8h45
